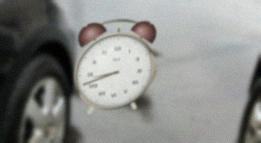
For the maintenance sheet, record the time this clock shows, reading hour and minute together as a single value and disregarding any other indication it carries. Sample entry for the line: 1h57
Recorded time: 8h42
